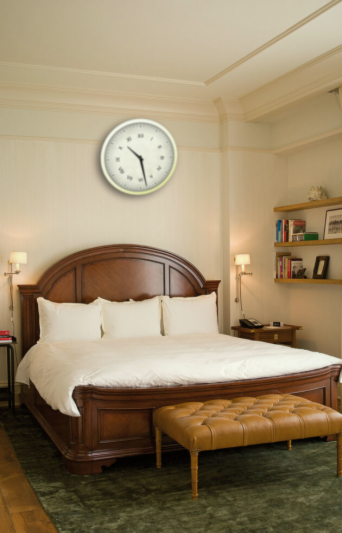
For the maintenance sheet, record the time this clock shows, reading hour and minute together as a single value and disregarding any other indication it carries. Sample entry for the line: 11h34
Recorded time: 10h28
